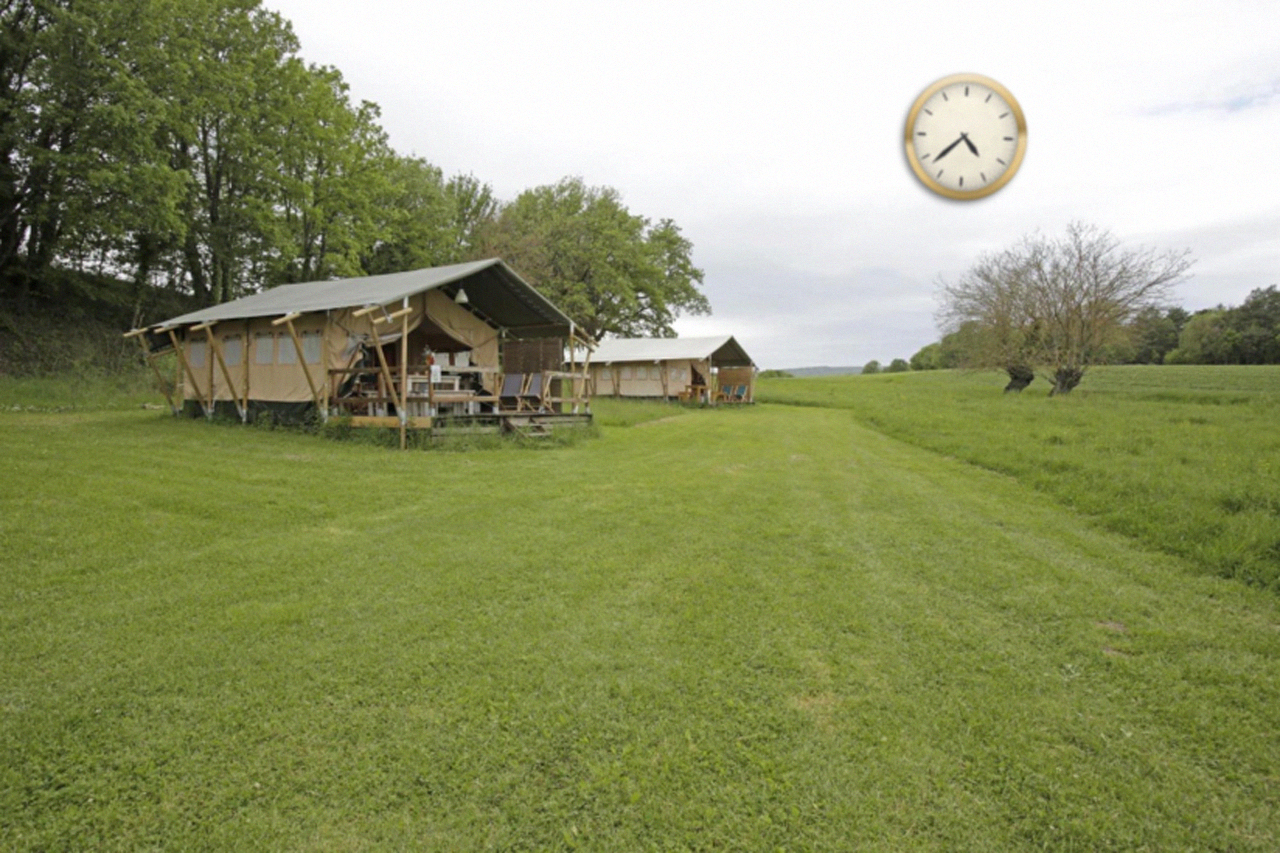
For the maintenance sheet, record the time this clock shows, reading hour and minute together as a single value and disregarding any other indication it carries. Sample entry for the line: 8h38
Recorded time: 4h38
